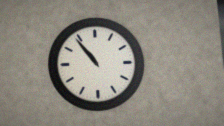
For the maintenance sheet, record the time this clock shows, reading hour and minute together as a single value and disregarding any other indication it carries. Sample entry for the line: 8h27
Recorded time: 10h54
